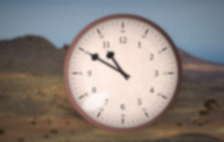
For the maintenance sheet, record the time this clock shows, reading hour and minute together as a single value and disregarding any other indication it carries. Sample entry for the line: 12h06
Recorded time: 10h50
